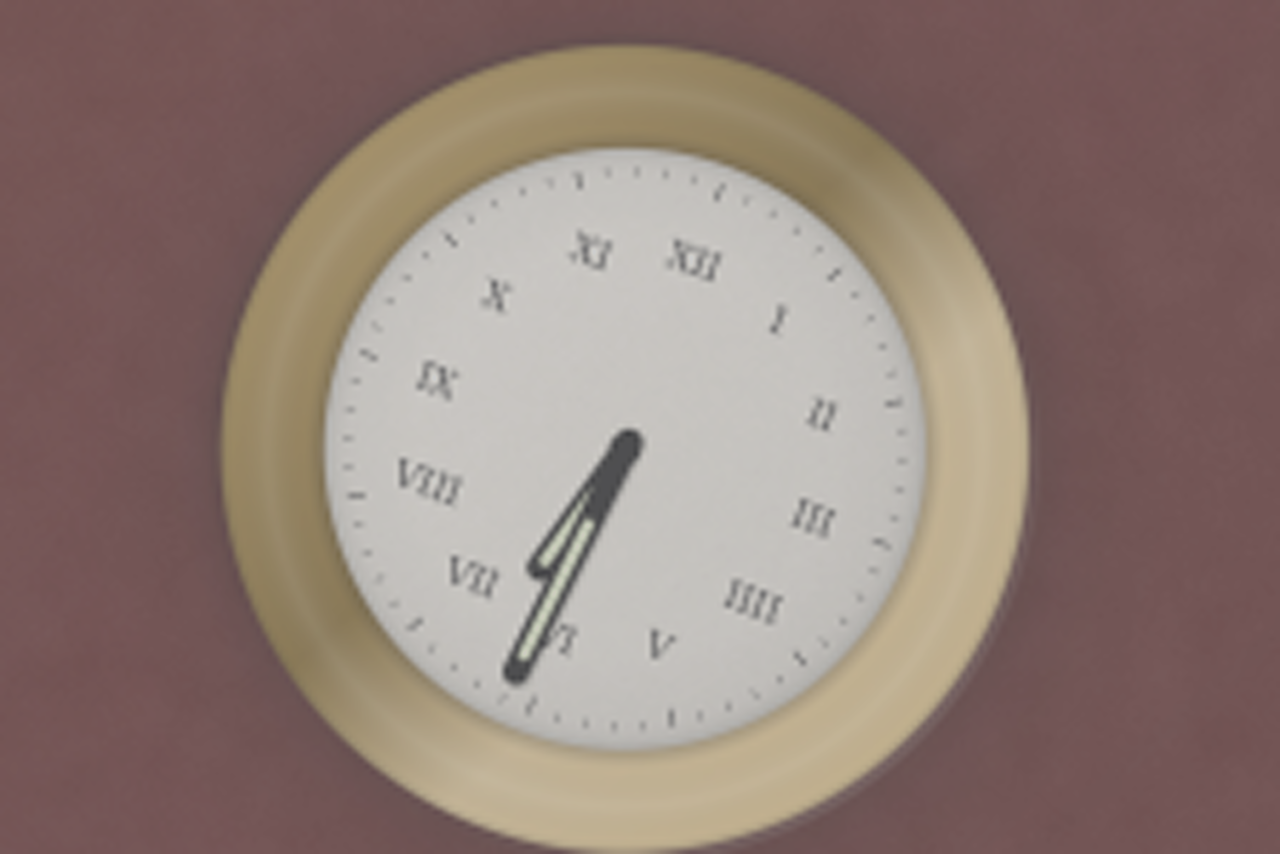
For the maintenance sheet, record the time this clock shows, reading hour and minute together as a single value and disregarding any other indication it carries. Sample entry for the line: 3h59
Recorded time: 6h31
